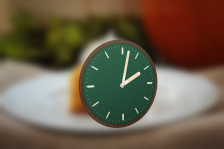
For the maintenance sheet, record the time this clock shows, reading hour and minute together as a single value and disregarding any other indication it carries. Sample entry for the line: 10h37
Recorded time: 2h02
